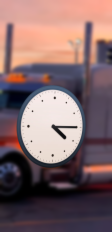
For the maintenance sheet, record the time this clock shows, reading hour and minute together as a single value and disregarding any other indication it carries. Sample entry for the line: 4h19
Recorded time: 4h15
